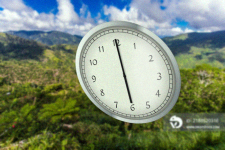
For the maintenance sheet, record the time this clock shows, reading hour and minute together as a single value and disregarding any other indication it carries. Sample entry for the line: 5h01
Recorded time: 6h00
